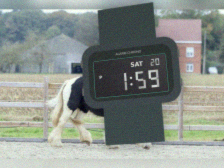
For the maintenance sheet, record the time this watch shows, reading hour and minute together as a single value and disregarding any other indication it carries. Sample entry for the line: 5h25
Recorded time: 1h59
